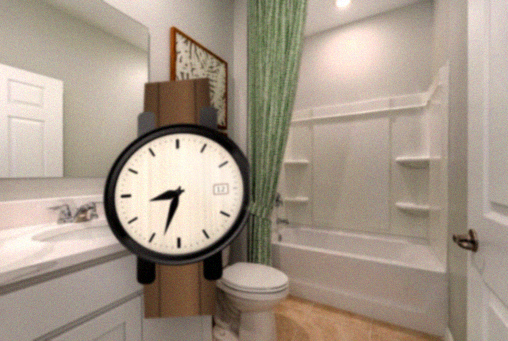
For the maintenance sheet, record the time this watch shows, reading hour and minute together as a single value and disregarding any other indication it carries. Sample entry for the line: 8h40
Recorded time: 8h33
